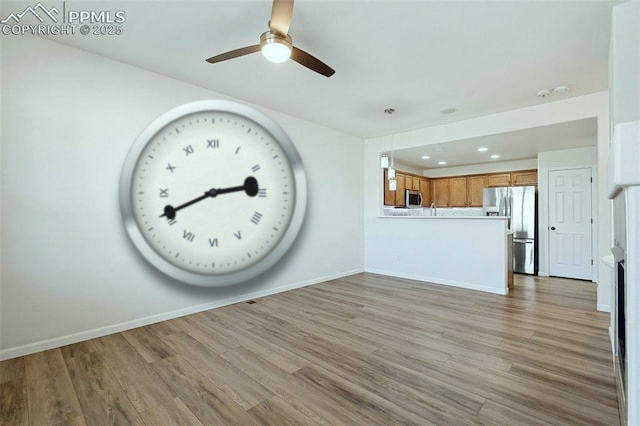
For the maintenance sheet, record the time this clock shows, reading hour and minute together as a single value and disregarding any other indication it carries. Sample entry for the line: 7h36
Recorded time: 2h41
